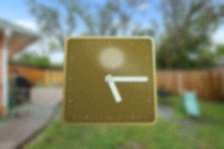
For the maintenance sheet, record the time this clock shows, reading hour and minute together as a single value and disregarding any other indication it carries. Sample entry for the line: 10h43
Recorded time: 5h15
